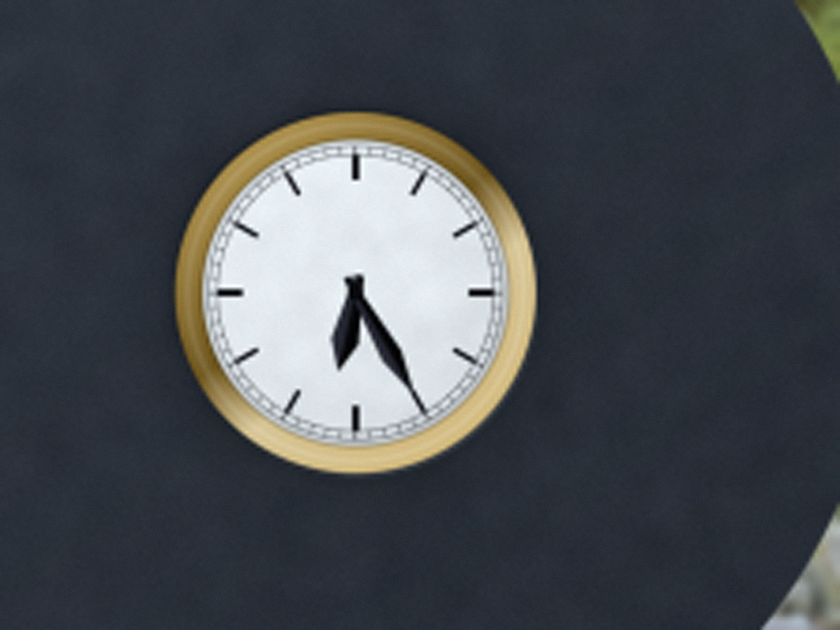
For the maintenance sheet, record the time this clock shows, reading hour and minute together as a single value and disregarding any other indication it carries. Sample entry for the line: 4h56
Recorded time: 6h25
